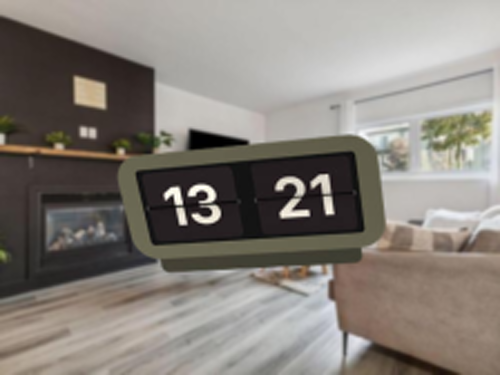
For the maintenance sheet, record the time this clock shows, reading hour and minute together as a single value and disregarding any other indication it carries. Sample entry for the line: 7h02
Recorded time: 13h21
